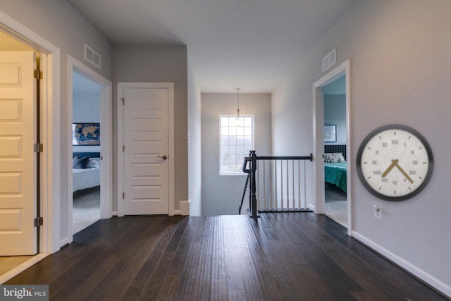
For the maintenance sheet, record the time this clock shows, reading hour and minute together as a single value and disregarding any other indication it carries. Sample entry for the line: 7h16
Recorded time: 7h23
